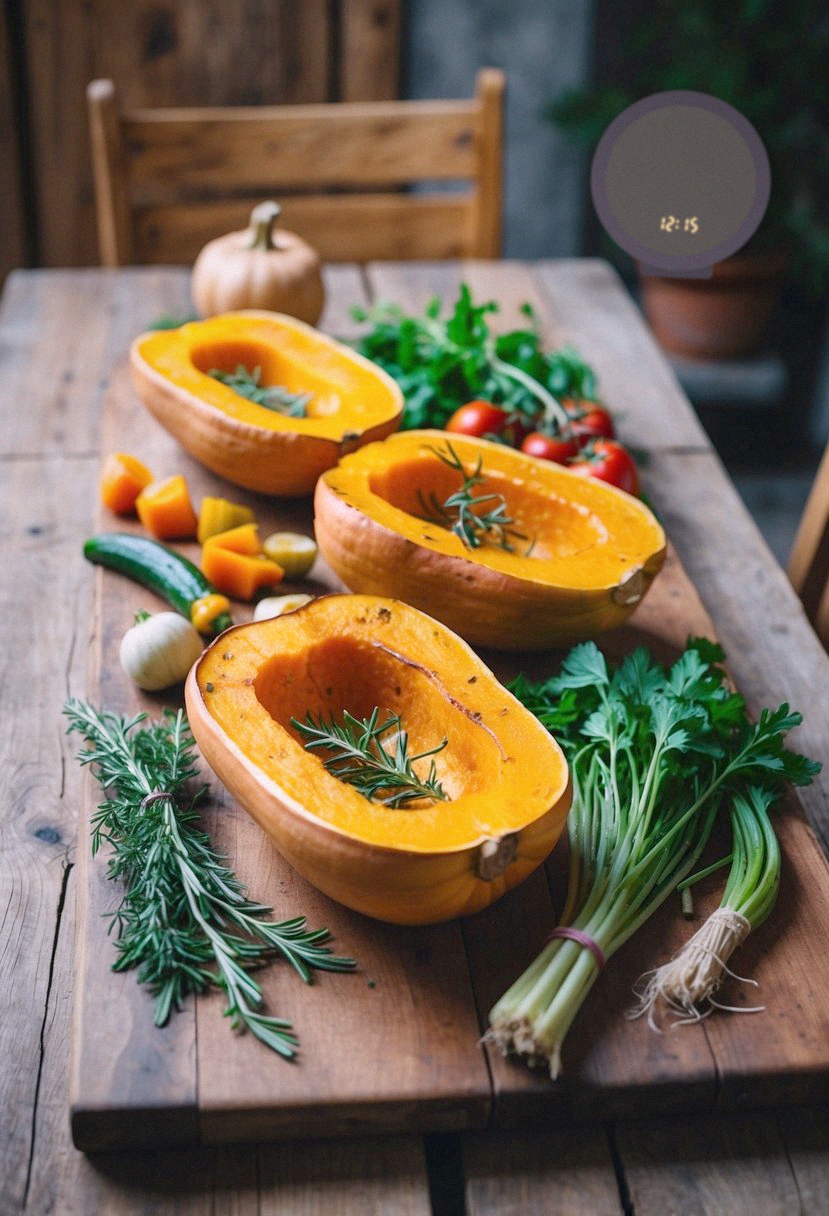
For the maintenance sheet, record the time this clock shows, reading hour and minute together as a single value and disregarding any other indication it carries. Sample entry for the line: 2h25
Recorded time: 12h15
